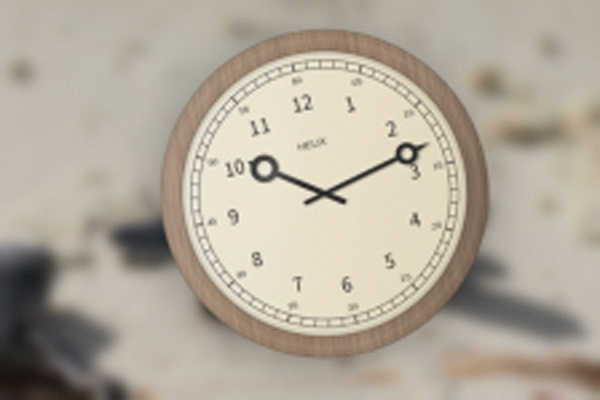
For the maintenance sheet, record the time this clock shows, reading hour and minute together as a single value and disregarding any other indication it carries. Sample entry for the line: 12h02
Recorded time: 10h13
